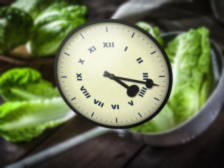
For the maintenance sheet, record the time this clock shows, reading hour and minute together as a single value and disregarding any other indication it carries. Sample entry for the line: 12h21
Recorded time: 4h17
